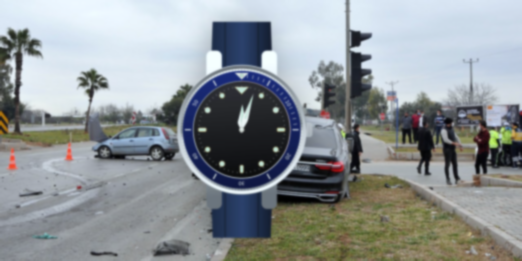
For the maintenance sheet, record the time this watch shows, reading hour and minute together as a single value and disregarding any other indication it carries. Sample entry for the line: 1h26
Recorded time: 12h03
